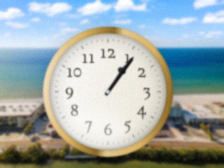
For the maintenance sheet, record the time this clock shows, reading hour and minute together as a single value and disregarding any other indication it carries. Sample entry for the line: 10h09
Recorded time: 1h06
